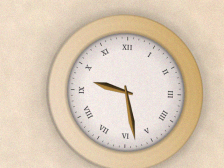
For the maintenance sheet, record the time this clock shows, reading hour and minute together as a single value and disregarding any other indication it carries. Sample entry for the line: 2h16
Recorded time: 9h28
